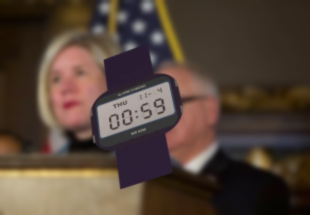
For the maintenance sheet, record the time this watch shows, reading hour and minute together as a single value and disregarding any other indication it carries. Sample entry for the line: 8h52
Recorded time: 0h59
